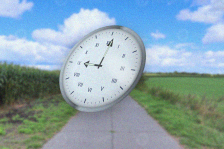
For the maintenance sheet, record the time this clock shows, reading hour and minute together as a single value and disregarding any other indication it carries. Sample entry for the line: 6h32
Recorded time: 9h01
